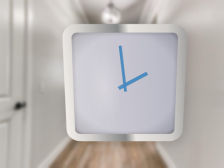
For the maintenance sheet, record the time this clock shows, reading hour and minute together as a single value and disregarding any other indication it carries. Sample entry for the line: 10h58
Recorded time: 1h59
